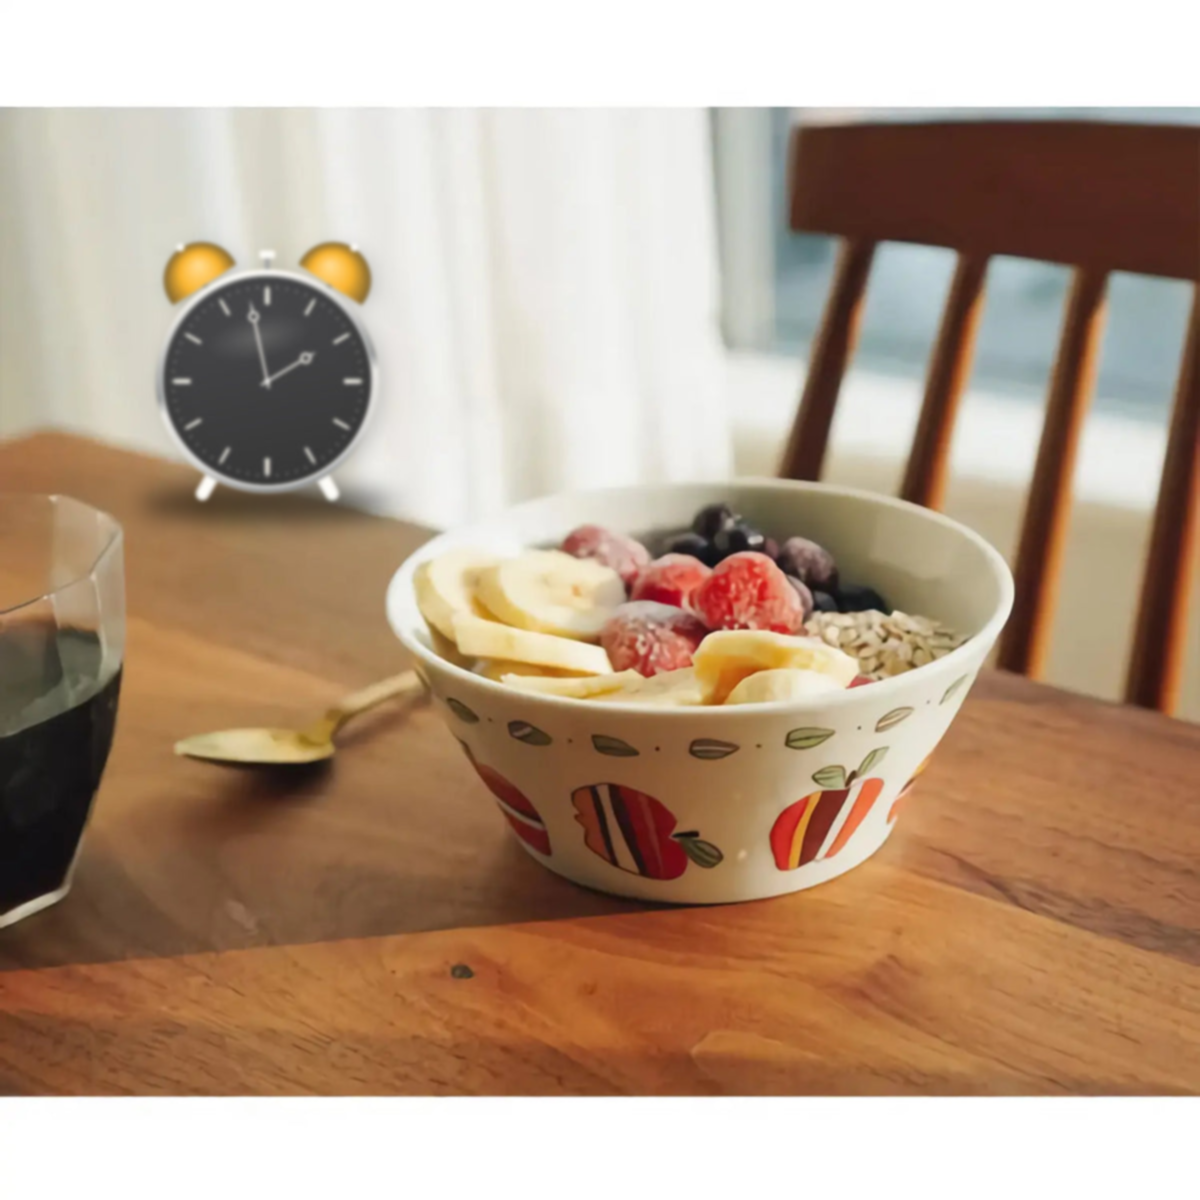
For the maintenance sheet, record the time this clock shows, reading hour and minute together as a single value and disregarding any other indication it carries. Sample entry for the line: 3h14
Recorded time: 1h58
